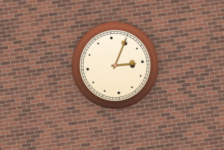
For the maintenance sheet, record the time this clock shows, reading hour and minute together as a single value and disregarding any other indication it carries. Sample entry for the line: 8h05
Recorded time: 3h05
